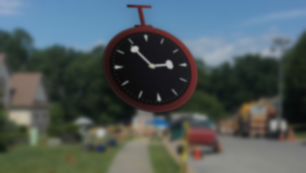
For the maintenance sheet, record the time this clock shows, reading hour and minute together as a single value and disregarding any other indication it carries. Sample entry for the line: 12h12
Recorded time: 2h54
